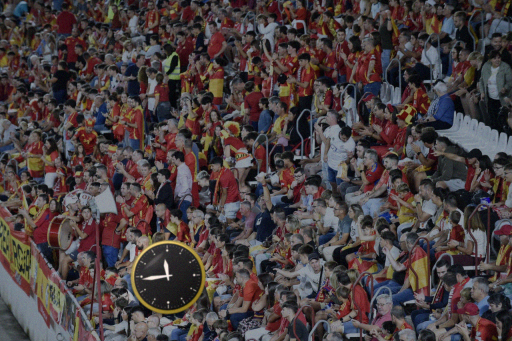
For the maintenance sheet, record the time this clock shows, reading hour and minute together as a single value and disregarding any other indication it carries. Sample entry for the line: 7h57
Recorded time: 11h44
